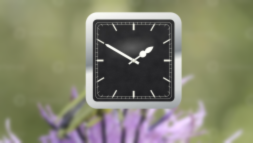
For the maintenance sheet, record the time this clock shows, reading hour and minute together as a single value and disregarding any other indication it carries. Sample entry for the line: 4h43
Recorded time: 1h50
